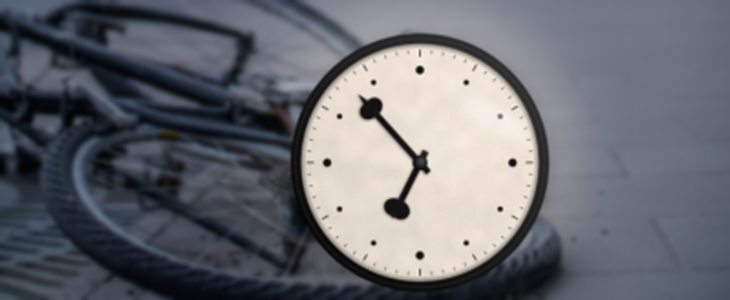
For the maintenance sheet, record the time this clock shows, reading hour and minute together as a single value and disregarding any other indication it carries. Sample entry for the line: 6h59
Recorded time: 6h53
